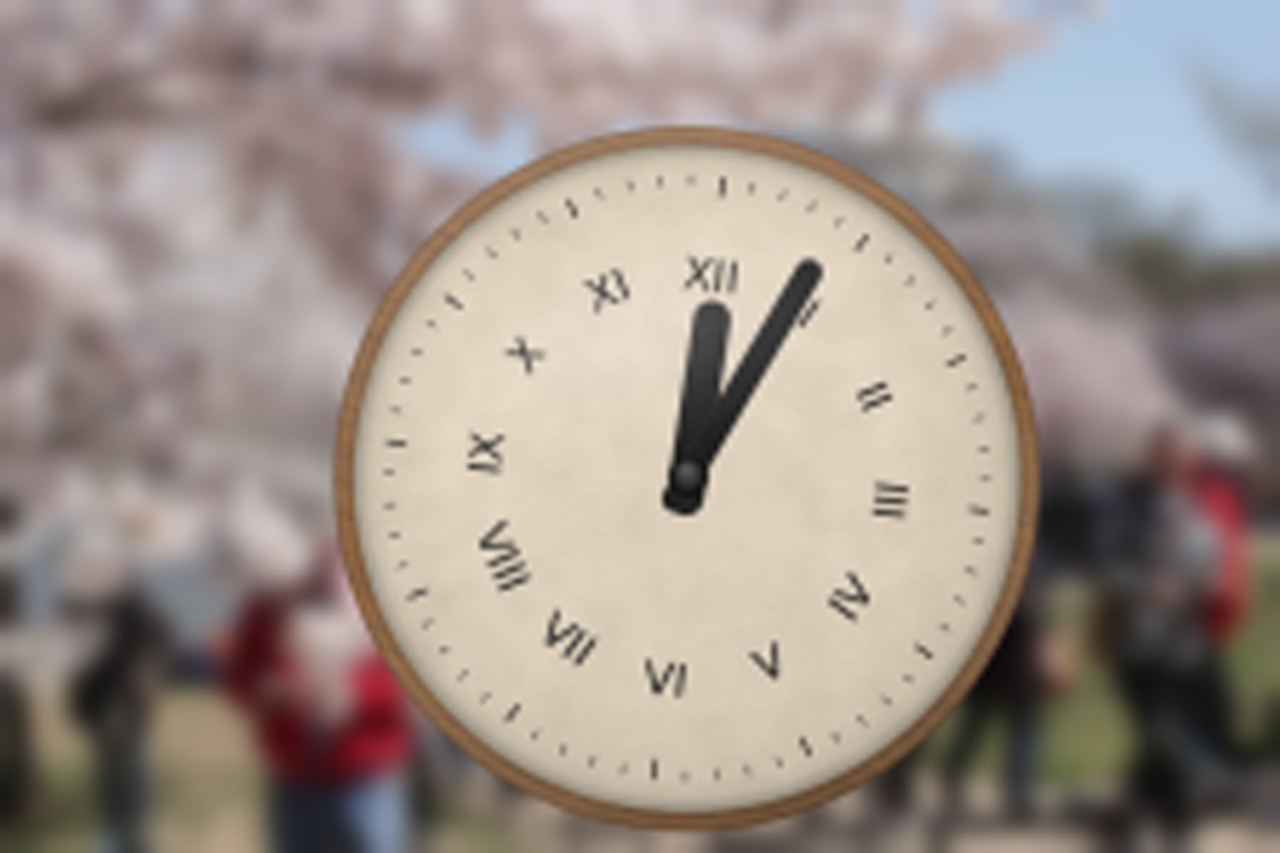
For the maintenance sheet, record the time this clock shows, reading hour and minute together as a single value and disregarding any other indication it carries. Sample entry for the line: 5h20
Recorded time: 12h04
